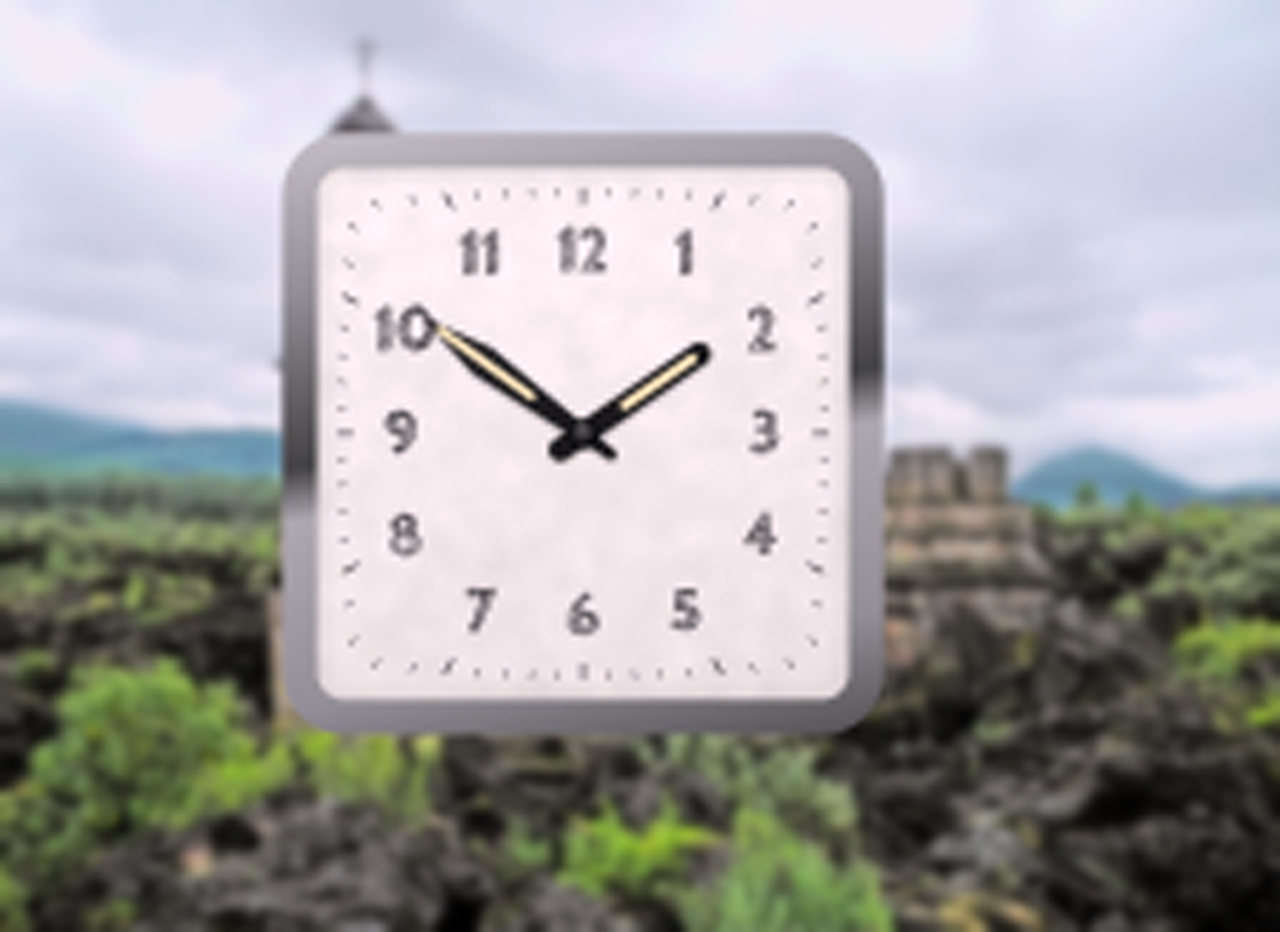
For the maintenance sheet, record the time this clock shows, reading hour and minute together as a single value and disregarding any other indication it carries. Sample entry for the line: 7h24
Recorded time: 1h51
